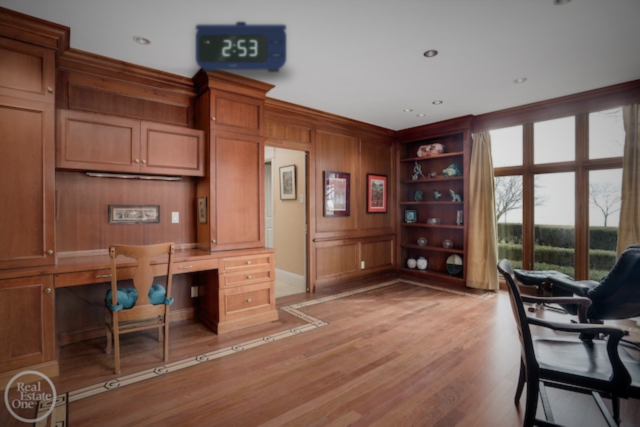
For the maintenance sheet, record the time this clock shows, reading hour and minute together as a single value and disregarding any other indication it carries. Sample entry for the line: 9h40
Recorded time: 2h53
